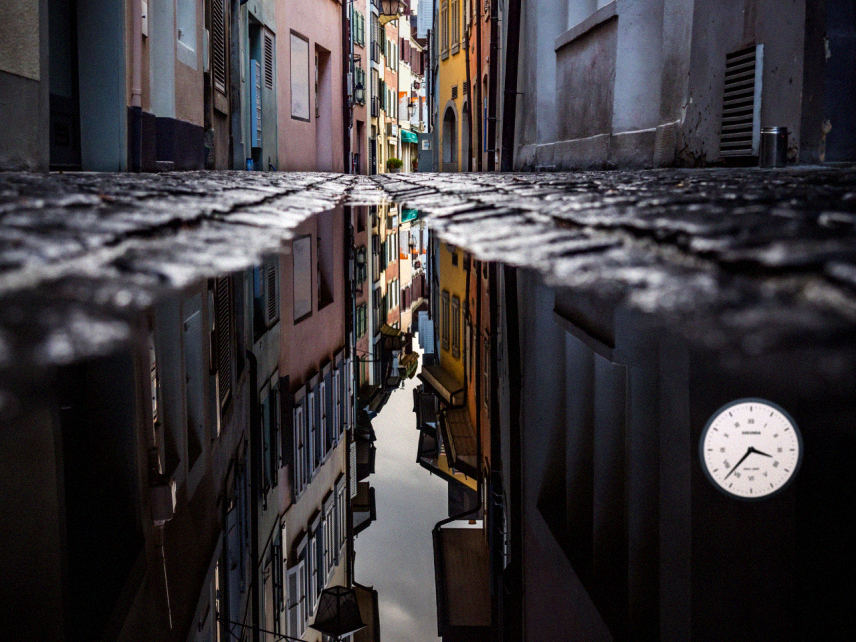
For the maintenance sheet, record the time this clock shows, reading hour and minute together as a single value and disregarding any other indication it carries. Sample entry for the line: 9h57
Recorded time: 3h37
